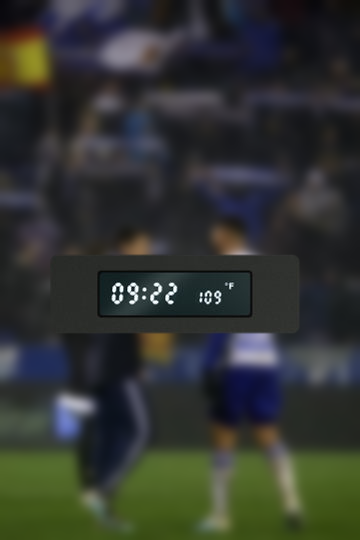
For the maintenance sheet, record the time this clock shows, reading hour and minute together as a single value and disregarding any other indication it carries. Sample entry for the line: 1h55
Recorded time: 9h22
